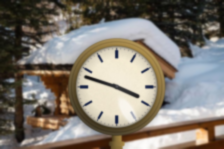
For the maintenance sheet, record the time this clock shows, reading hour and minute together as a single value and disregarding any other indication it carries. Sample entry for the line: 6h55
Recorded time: 3h48
